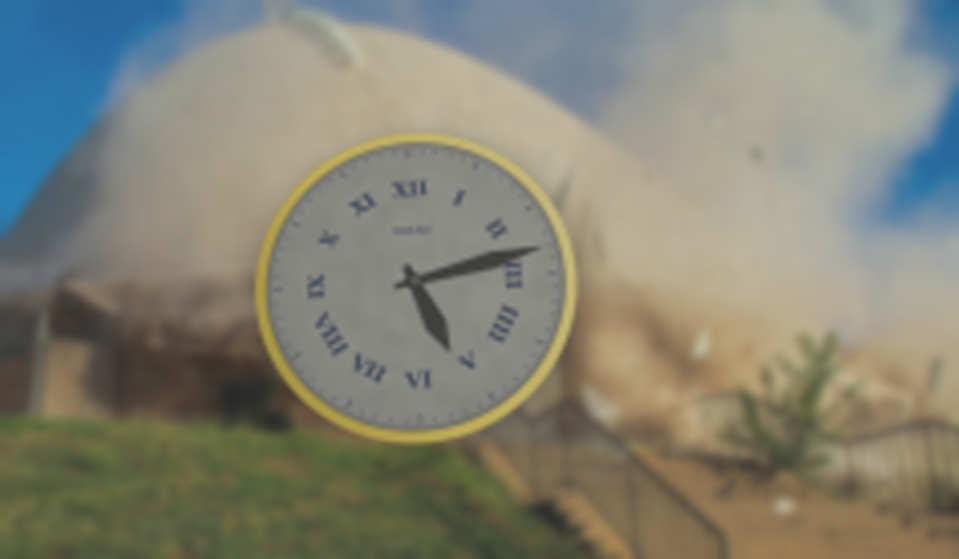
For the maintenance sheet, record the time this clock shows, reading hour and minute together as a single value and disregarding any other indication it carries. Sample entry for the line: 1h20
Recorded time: 5h13
